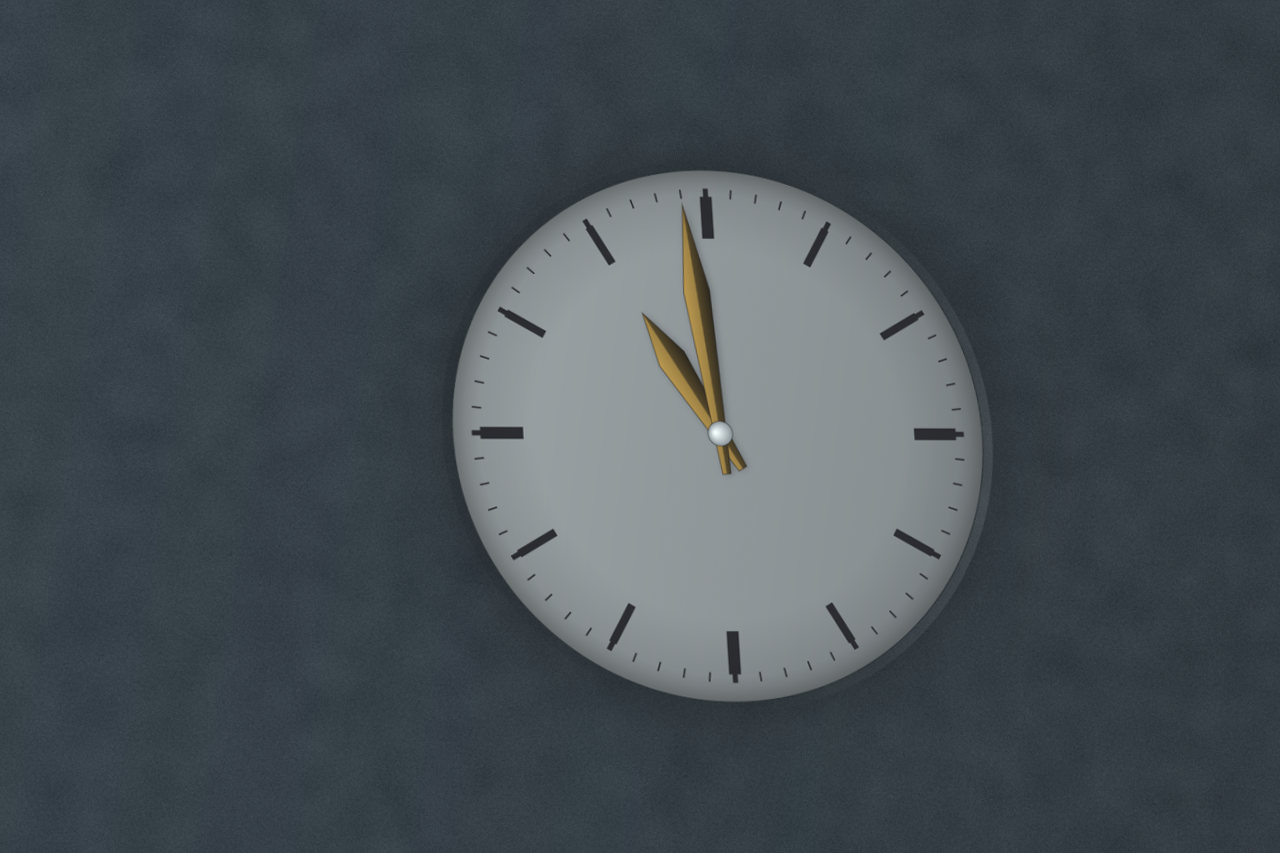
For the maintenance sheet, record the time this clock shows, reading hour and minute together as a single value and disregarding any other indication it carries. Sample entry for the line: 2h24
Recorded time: 10h59
